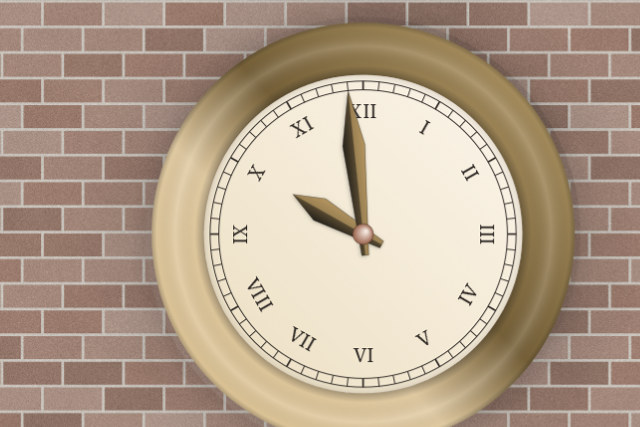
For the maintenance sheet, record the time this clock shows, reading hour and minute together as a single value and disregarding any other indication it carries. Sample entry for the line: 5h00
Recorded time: 9h59
